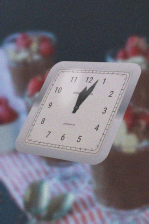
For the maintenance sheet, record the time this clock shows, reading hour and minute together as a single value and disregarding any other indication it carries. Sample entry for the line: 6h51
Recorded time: 12h03
